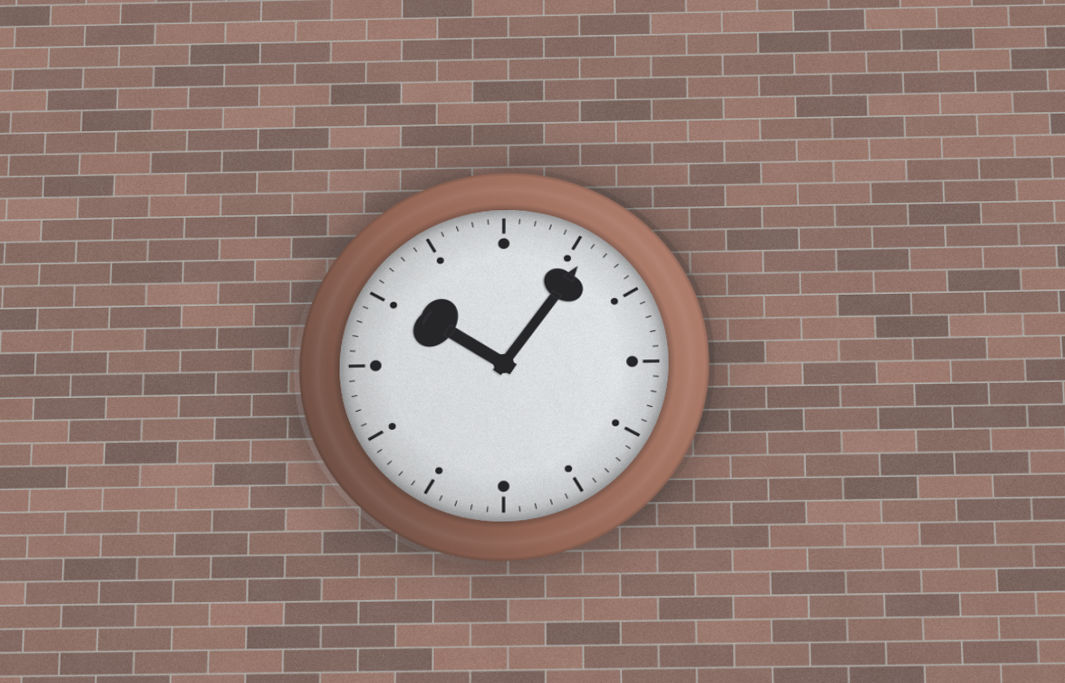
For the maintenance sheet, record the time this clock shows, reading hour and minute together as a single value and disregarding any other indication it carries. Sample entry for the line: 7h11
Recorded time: 10h06
